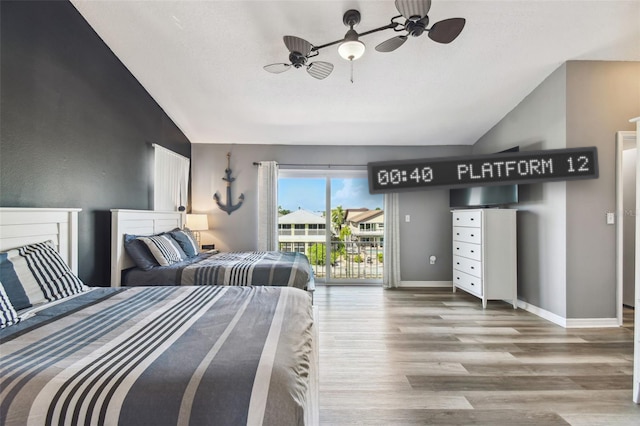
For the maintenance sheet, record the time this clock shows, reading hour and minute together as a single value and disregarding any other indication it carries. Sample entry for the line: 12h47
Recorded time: 0h40
